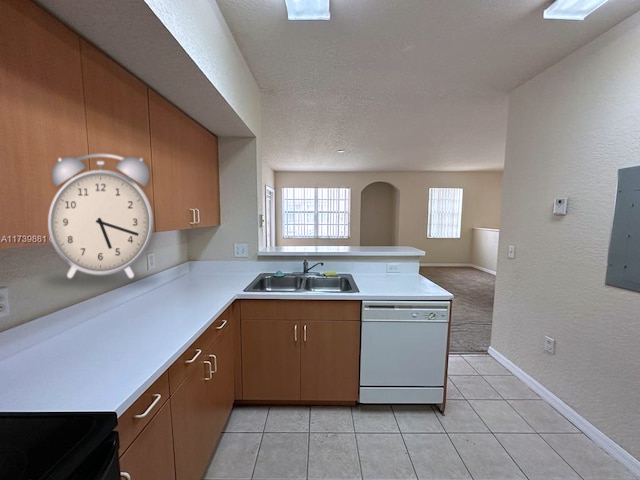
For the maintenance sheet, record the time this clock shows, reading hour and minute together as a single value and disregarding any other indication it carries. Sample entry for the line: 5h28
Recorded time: 5h18
